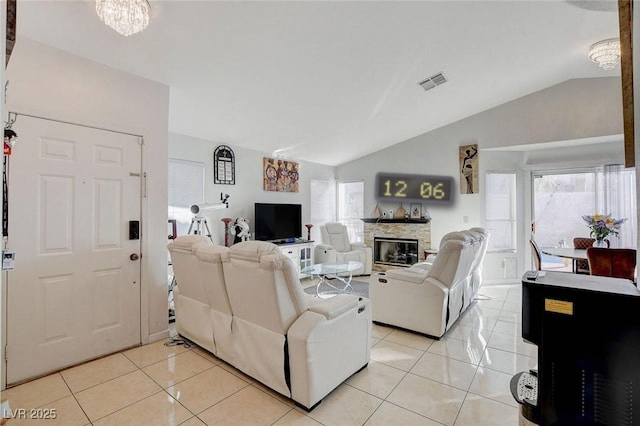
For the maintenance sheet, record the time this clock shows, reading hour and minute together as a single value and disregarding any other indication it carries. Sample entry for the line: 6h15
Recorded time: 12h06
